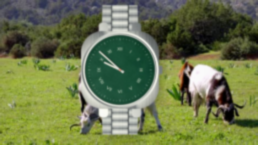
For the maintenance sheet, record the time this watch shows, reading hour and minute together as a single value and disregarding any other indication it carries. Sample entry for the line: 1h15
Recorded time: 9h52
